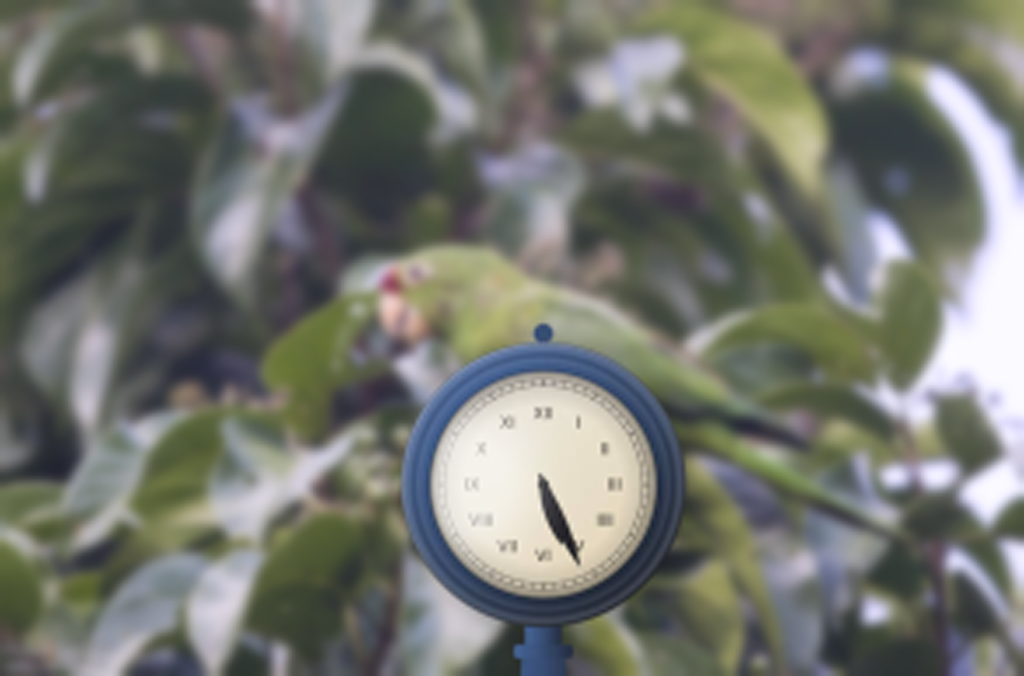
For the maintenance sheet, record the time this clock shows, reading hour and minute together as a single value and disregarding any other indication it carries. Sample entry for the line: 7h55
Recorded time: 5h26
